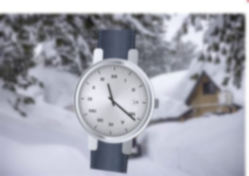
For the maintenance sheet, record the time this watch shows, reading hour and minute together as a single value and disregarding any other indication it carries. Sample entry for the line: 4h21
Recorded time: 11h21
